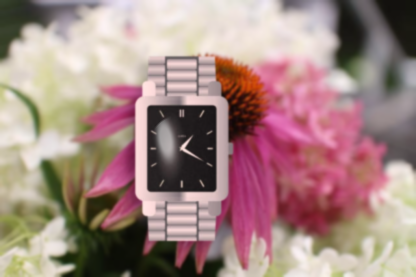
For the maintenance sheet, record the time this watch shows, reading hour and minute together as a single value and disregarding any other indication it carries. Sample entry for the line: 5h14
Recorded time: 1h20
